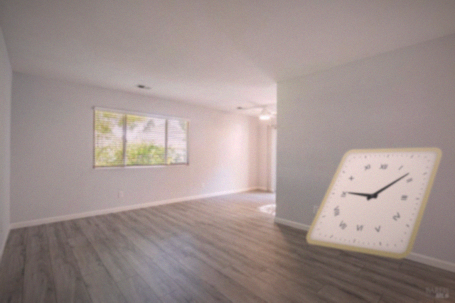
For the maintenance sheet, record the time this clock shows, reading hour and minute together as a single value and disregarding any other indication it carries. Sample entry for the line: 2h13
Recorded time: 9h08
